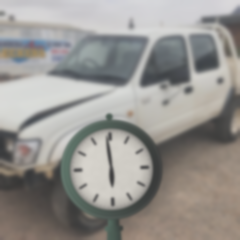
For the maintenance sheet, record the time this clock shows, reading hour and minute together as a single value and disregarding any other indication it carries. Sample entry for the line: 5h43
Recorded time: 5h59
